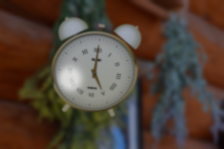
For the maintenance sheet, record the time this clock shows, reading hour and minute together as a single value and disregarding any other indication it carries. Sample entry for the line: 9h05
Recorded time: 5h00
